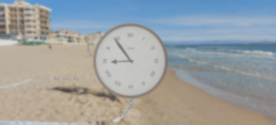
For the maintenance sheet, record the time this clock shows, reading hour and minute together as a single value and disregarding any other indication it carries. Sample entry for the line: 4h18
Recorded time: 8h54
